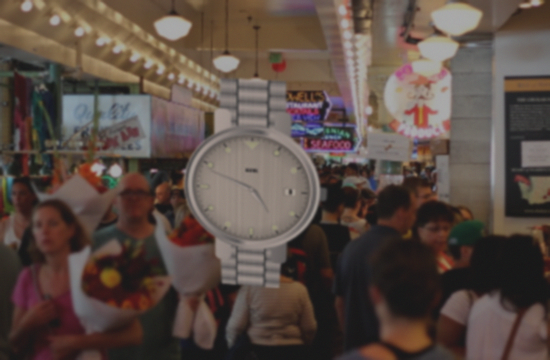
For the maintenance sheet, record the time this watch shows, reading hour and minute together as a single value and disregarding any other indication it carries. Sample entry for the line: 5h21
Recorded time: 4h49
